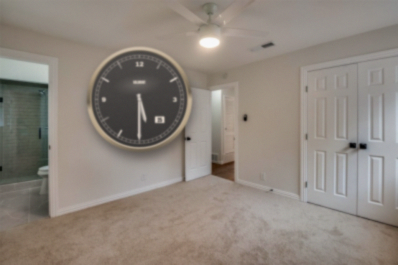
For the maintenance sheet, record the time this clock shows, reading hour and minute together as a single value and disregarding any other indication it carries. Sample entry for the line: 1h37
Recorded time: 5h30
